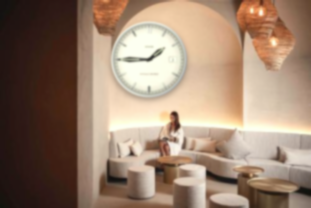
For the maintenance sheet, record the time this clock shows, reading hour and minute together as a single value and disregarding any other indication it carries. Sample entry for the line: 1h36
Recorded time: 1h45
